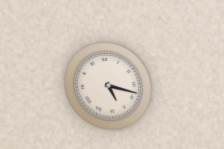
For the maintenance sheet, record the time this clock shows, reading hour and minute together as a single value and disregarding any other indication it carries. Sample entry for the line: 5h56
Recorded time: 5h18
